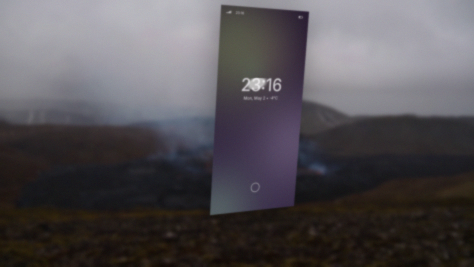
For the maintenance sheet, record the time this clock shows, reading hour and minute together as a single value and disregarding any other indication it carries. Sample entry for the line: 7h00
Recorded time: 23h16
